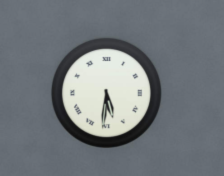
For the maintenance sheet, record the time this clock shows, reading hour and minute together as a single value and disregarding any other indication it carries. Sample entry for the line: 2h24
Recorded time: 5h31
